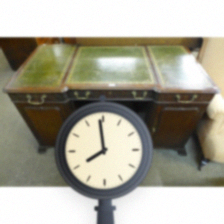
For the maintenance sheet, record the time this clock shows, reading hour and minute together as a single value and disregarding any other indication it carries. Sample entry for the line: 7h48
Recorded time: 7h59
